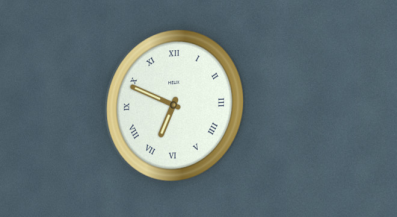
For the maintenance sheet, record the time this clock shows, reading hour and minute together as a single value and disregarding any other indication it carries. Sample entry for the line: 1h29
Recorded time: 6h49
